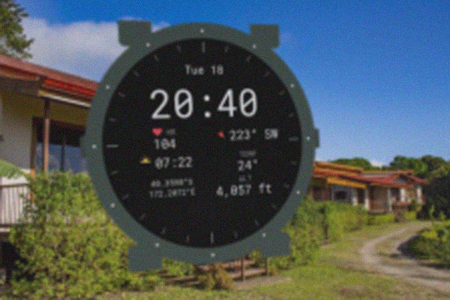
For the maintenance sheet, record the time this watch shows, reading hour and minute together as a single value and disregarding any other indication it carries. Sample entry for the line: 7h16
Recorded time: 20h40
